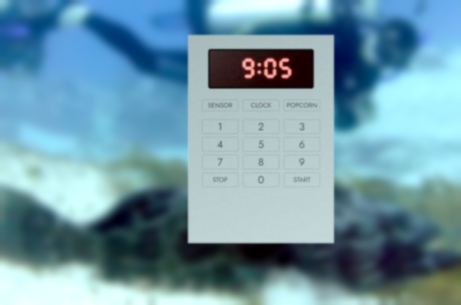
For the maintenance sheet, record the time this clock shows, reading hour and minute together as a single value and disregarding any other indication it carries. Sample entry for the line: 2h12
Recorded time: 9h05
